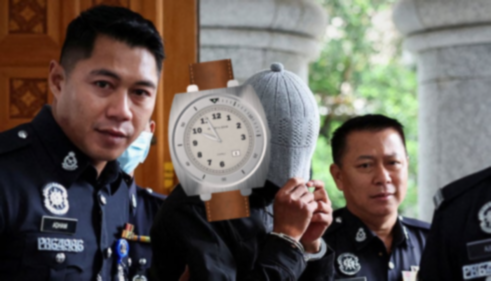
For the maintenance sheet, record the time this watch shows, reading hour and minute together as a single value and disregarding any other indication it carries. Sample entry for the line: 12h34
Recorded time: 9h56
